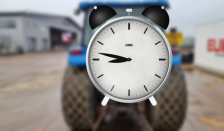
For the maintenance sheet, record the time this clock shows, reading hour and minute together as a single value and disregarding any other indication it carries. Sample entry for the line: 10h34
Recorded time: 8h47
